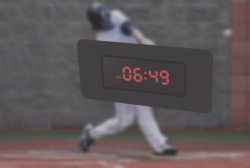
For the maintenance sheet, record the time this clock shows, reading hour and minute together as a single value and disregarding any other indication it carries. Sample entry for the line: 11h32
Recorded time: 6h49
